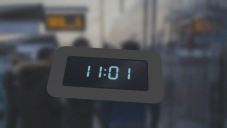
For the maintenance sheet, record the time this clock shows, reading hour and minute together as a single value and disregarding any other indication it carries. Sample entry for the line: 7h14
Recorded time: 11h01
